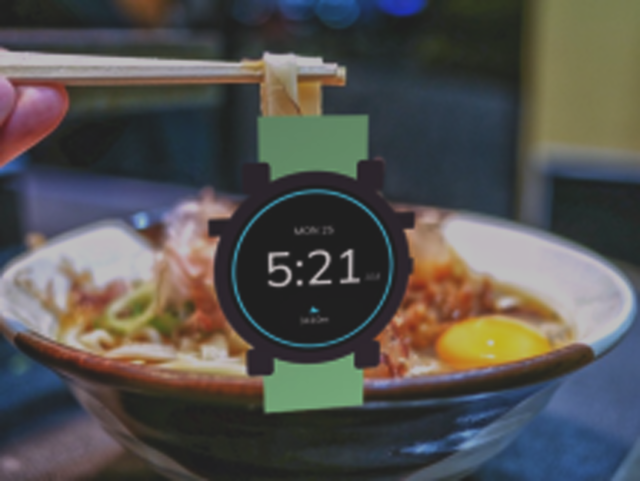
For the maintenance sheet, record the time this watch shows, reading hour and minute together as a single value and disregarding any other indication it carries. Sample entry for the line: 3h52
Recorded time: 5h21
